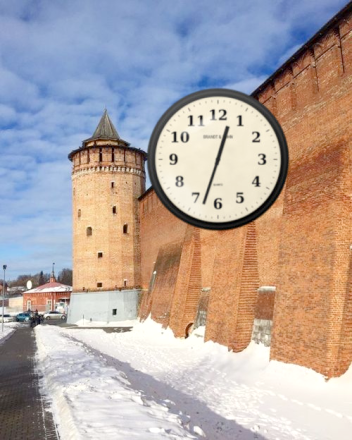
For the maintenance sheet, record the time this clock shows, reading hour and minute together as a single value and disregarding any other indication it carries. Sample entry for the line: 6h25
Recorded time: 12h33
